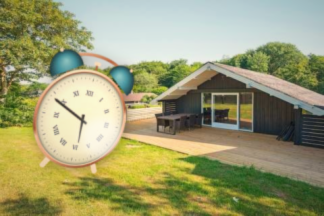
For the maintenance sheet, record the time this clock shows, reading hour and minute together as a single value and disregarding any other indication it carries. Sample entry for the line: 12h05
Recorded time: 5h49
